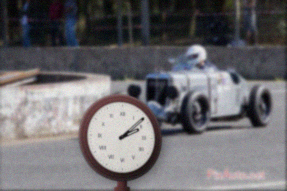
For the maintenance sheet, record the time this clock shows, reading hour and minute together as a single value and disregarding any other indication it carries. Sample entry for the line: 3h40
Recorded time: 2h08
